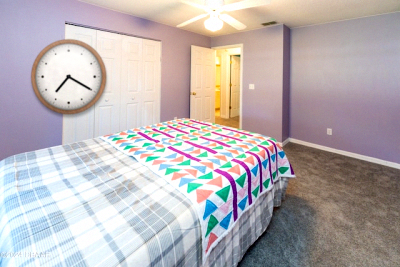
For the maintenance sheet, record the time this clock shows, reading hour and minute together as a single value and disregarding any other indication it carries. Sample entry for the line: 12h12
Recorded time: 7h20
